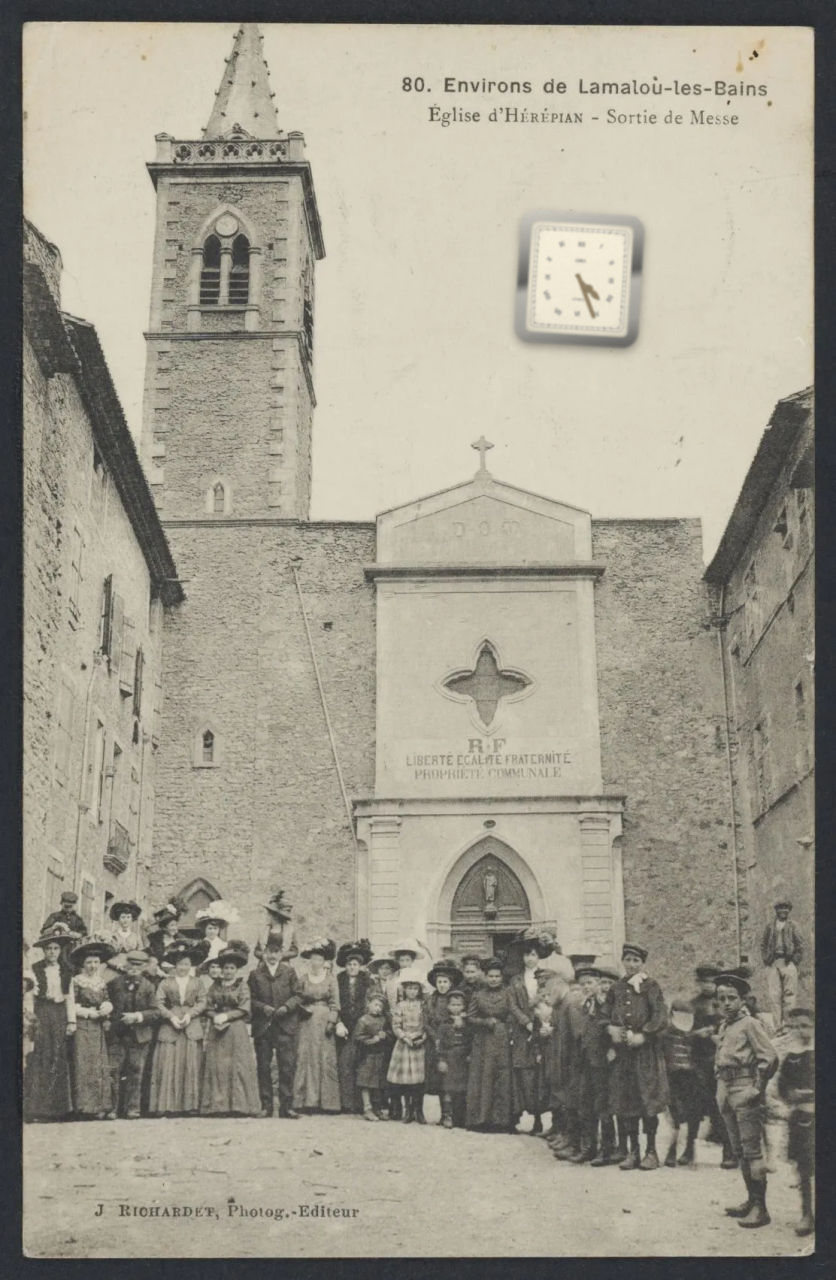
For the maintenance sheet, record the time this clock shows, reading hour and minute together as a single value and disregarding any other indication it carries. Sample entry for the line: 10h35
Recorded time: 4h26
